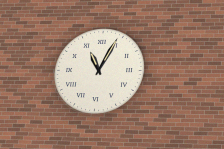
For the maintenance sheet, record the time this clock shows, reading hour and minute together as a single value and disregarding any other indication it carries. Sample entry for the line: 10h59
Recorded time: 11h04
